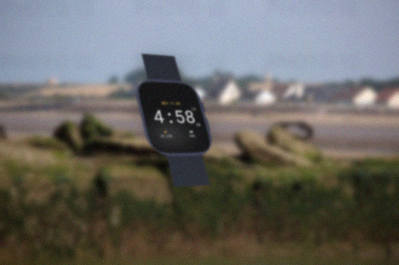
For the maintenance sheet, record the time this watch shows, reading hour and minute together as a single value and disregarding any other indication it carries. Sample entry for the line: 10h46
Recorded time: 4h58
